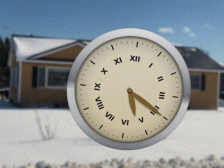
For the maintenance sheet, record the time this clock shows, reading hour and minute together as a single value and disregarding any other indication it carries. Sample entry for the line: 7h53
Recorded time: 5h20
